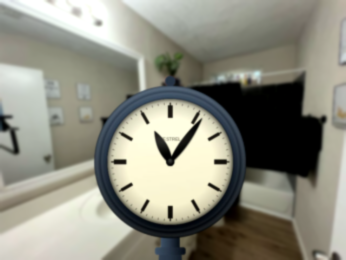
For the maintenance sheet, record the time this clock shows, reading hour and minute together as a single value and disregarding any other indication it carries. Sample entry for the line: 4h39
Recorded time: 11h06
